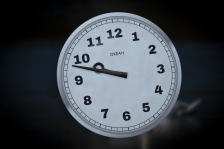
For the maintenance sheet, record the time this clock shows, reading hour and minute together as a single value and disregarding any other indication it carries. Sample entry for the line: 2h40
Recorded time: 9h48
